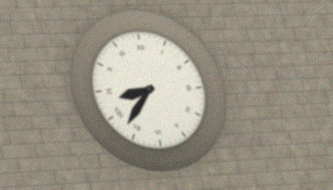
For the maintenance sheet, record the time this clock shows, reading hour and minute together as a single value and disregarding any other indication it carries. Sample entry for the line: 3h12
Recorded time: 8h37
